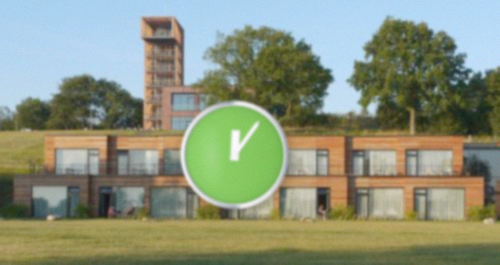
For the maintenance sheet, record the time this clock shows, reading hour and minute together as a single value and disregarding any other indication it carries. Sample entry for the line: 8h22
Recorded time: 12h06
